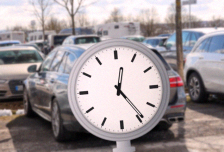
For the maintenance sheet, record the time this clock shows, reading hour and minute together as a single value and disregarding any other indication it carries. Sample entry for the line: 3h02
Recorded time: 12h24
